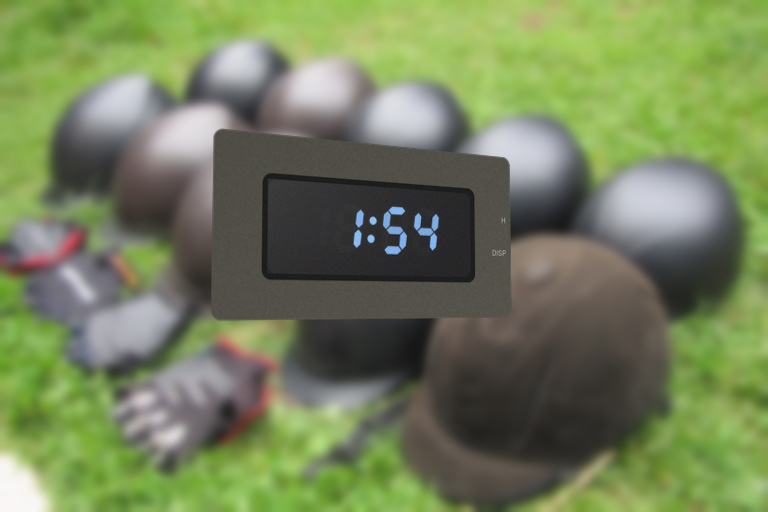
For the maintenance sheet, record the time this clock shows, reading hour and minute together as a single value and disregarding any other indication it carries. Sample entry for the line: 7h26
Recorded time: 1h54
